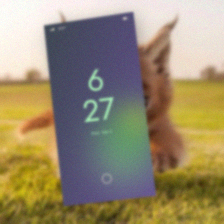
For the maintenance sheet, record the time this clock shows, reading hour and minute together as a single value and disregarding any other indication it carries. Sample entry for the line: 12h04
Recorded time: 6h27
